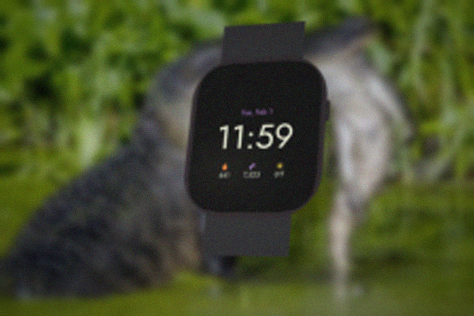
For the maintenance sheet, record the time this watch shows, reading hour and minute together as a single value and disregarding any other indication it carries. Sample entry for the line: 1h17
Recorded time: 11h59
